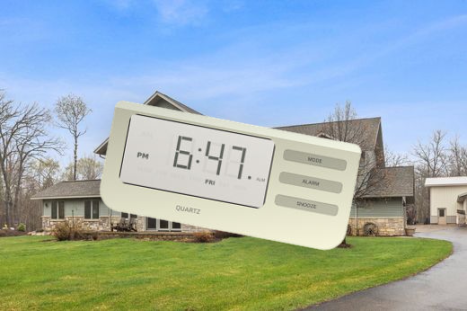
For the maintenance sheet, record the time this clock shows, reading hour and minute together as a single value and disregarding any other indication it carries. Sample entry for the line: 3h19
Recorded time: 6h47
